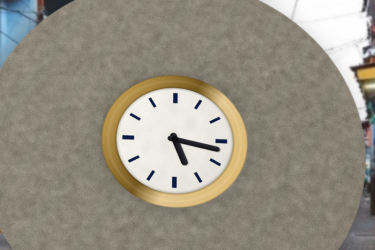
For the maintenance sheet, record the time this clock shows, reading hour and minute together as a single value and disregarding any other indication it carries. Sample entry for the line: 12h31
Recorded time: 5h17
